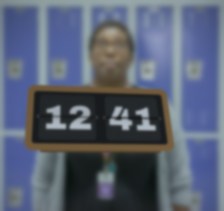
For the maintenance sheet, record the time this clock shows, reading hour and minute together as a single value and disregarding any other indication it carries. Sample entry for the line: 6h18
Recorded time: 12h41
